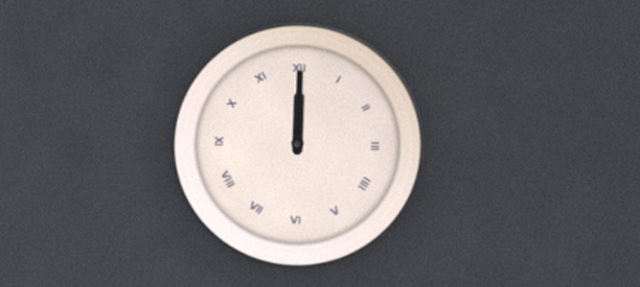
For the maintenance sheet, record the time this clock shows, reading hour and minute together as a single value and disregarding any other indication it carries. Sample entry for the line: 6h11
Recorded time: 12h00
